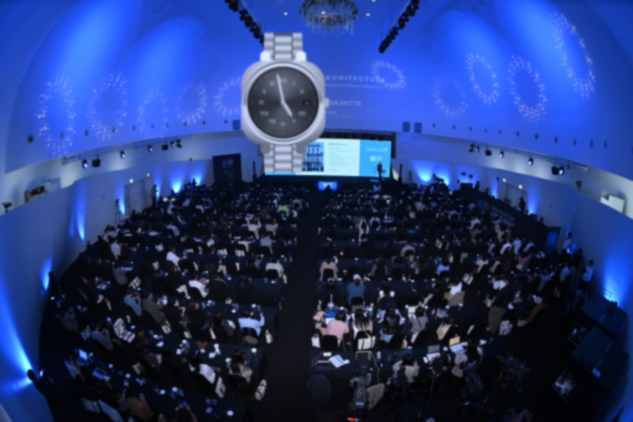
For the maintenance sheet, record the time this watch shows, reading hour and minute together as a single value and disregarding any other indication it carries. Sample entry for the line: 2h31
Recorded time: 4h58
